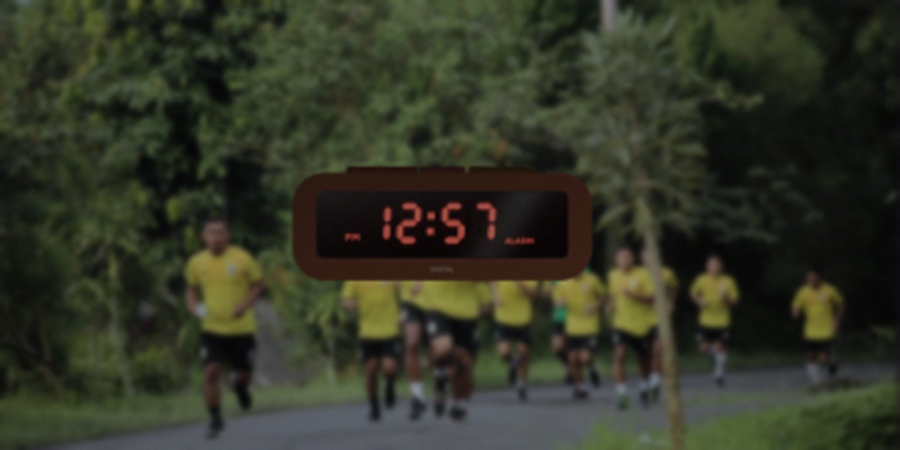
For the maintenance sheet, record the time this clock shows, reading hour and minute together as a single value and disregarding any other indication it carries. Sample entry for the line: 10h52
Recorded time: 12h57
